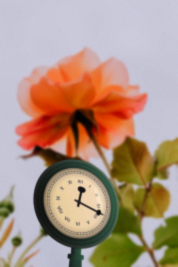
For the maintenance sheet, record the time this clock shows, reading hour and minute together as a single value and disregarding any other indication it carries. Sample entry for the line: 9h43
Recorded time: 12h18
